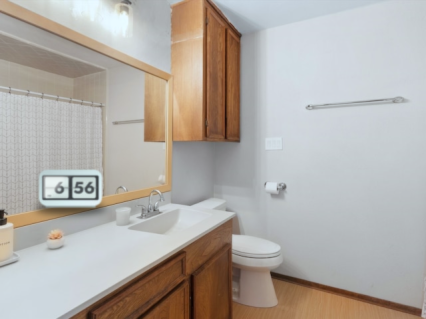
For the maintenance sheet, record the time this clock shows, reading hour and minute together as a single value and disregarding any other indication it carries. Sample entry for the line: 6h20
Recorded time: 6h56
